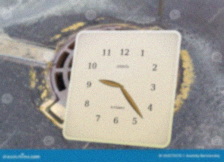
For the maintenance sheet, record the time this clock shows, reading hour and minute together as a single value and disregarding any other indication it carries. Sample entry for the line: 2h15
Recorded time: 9h23
